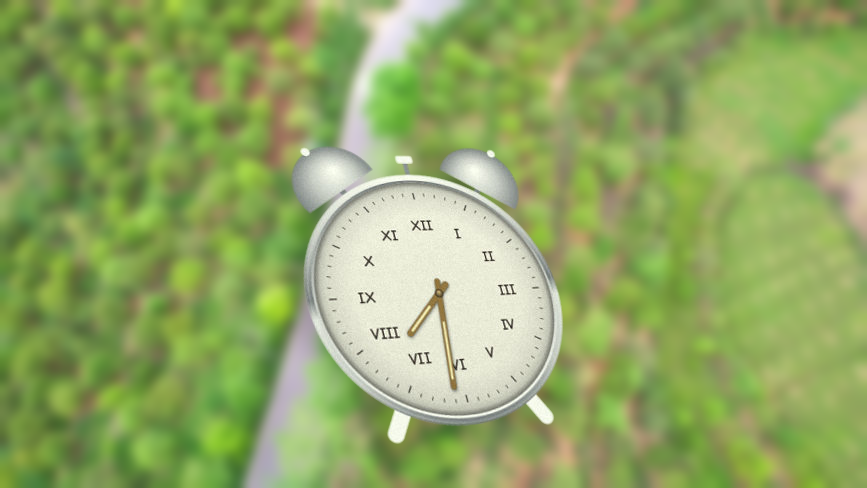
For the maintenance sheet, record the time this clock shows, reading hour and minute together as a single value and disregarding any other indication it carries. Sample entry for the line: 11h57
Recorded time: 7h31
